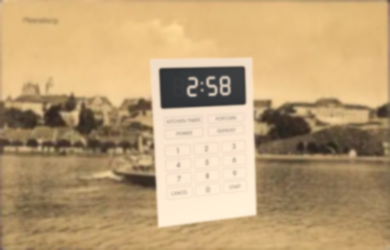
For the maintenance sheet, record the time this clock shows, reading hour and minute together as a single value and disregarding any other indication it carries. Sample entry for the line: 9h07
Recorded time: 2h58
